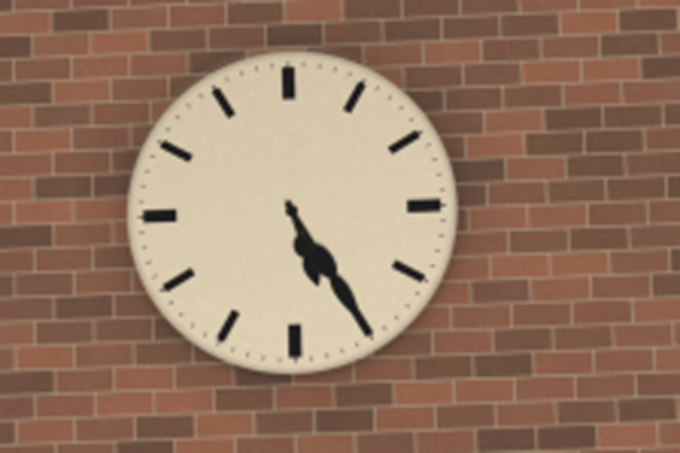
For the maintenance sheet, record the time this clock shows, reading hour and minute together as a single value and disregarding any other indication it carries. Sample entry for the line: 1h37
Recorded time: 5h25
